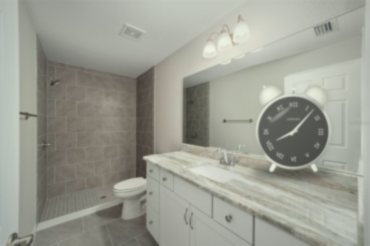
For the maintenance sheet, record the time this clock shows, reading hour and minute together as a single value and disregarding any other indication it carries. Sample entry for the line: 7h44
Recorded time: 8h07
